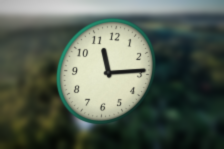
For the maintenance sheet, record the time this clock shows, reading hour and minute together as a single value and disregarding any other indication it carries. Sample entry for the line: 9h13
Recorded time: 11h14
